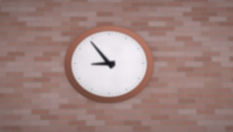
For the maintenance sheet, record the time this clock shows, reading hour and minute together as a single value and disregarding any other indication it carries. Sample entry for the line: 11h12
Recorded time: 8h54
